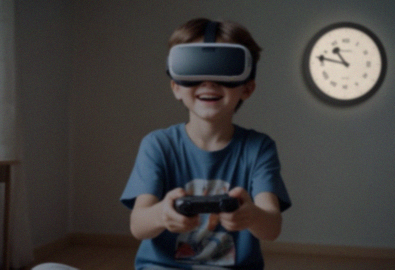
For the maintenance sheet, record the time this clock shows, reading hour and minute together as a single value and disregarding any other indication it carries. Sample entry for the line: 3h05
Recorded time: 10h47
